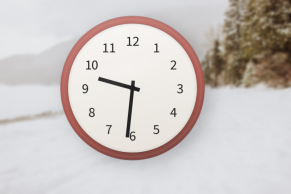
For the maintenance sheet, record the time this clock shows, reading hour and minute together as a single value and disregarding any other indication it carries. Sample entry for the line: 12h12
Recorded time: 9h31
